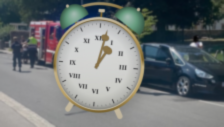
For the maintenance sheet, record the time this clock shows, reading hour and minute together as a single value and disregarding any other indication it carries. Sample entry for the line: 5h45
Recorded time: 1h02
